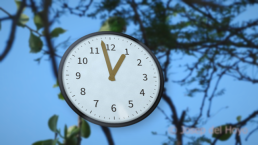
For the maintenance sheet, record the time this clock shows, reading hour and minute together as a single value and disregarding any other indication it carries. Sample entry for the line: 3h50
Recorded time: 12h58
